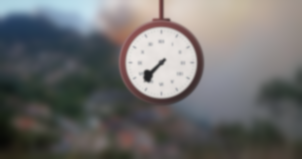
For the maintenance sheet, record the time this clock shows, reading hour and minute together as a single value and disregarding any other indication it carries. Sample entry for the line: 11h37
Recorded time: 7h37
